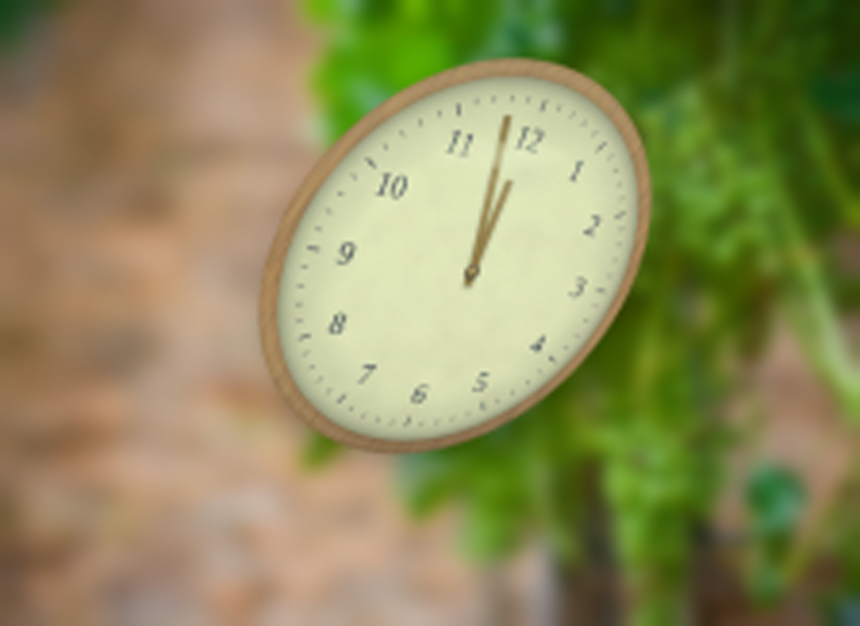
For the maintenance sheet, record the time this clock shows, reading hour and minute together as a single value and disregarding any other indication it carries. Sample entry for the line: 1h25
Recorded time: 11h58
